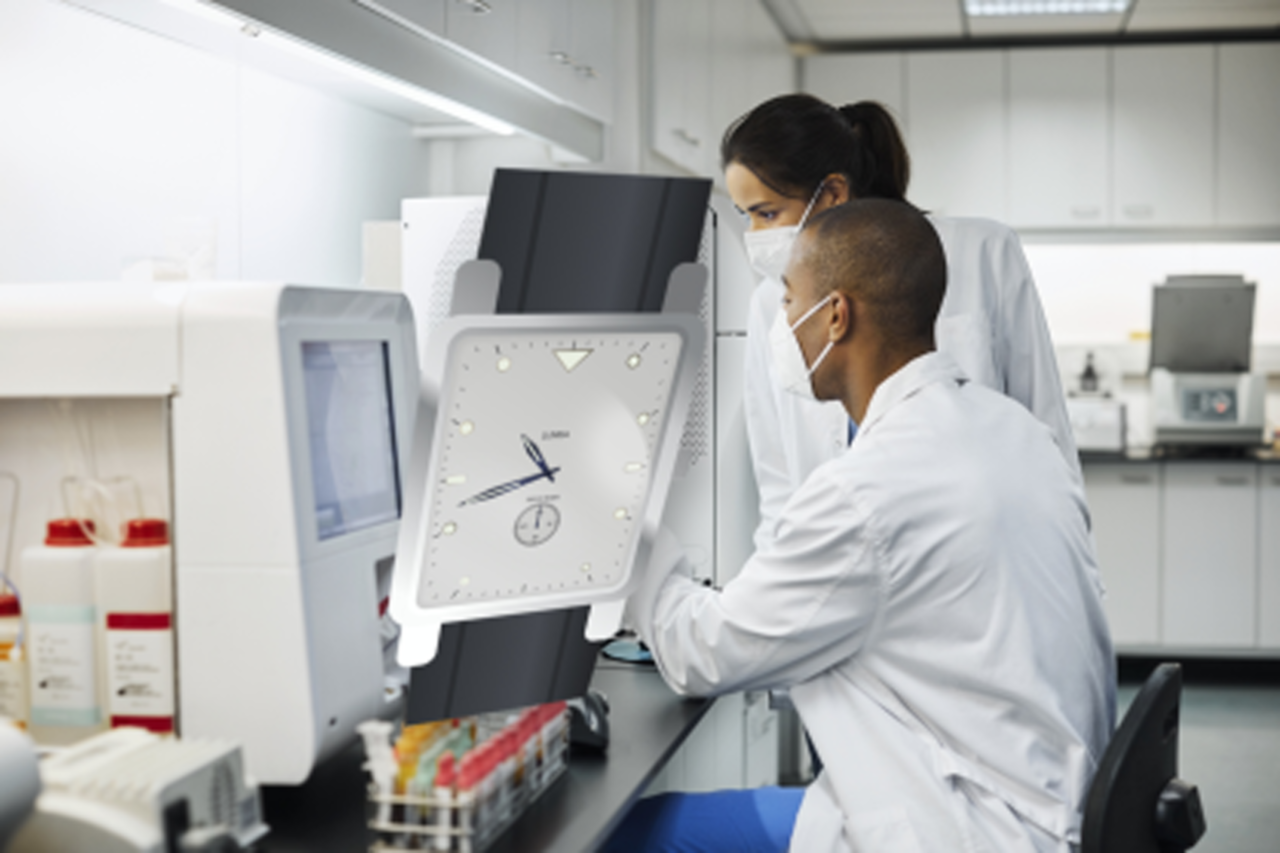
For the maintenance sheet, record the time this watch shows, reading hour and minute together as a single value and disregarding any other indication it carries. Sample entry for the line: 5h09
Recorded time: 10h42
